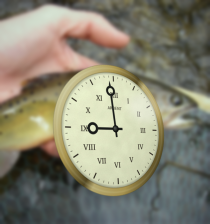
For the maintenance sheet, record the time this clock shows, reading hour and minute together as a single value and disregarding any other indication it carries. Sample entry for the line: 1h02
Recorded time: 8h59
